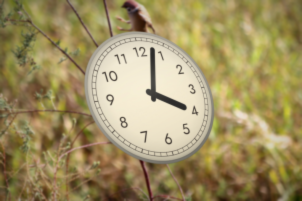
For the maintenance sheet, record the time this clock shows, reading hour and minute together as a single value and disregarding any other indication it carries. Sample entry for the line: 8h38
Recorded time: 4h03
